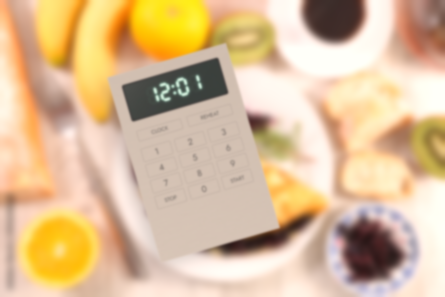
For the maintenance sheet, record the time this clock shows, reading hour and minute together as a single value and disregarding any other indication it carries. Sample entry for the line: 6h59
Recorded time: 12h01
